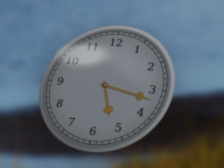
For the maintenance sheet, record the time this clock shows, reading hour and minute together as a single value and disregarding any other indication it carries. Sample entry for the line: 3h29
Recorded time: 5h17
